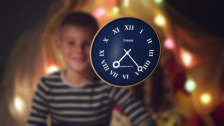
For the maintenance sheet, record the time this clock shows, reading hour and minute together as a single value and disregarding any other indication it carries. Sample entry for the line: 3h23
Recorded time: 7h23
